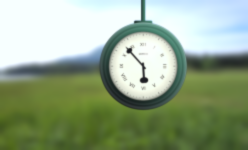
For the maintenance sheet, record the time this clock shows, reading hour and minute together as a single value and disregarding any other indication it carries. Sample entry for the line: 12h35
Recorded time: 5h53
